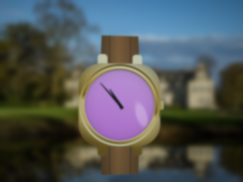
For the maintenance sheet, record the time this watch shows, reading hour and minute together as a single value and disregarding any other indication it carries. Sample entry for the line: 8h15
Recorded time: 10h53
